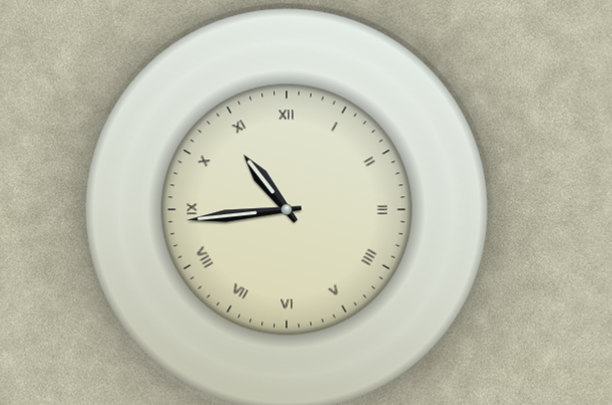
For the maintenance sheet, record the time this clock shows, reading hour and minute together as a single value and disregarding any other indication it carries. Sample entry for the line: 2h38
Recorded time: 10h44
